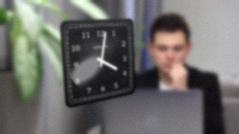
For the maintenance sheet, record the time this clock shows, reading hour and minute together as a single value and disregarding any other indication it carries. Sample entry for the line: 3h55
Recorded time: 4h02
